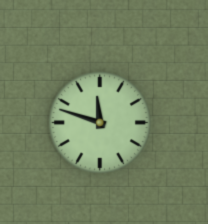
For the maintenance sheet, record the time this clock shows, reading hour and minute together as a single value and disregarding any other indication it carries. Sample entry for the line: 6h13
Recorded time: 11h48
